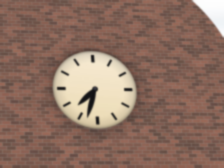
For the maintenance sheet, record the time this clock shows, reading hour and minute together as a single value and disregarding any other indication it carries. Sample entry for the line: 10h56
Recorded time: 7h33
